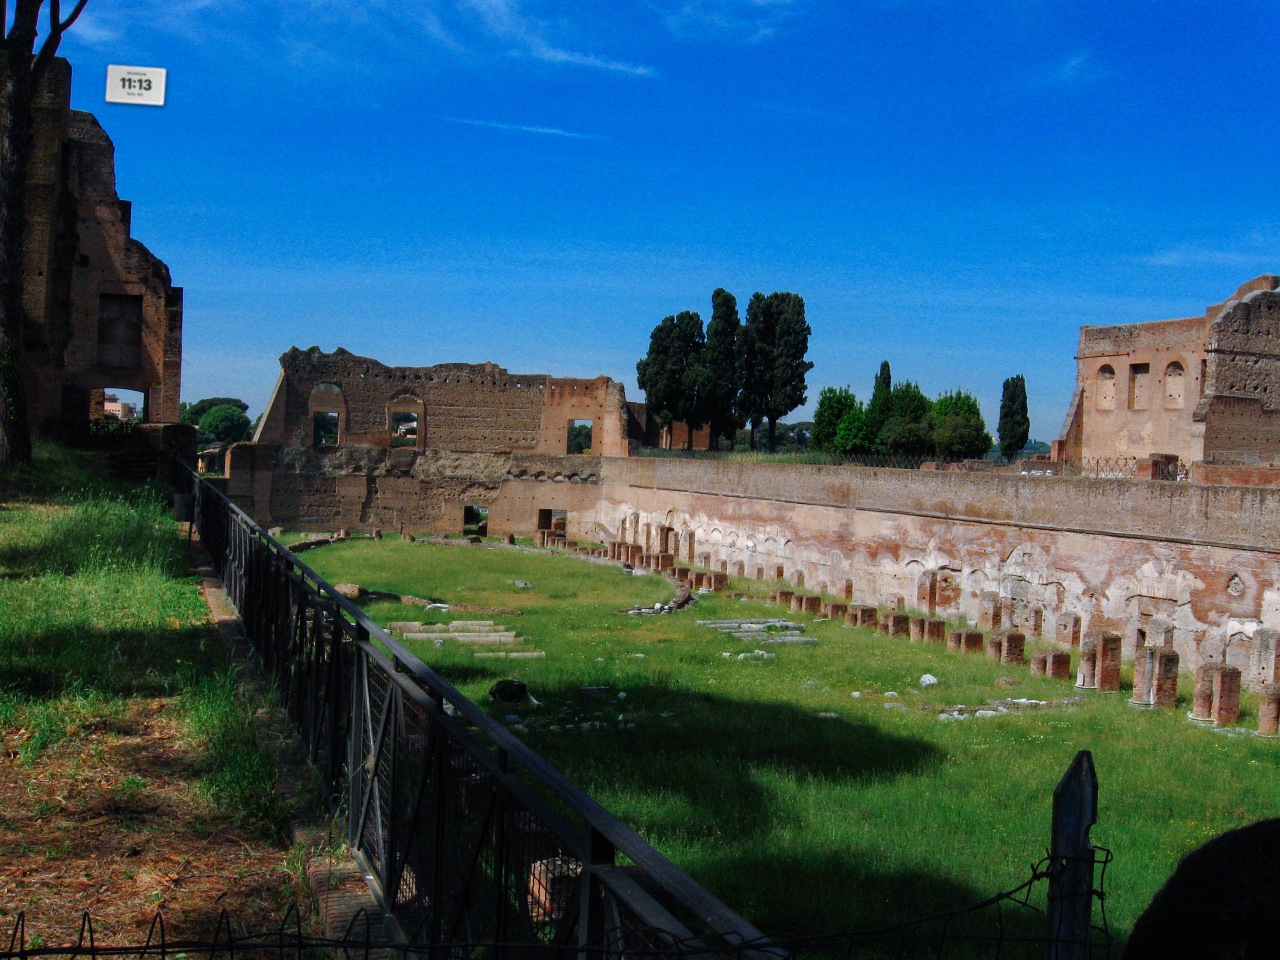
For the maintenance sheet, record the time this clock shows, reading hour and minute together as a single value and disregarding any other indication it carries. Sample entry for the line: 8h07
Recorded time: 11h13
